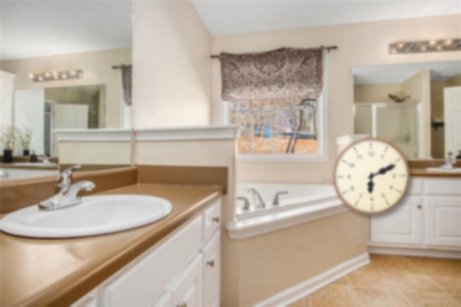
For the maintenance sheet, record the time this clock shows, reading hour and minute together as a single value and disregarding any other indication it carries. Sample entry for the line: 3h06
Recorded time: 6h11
